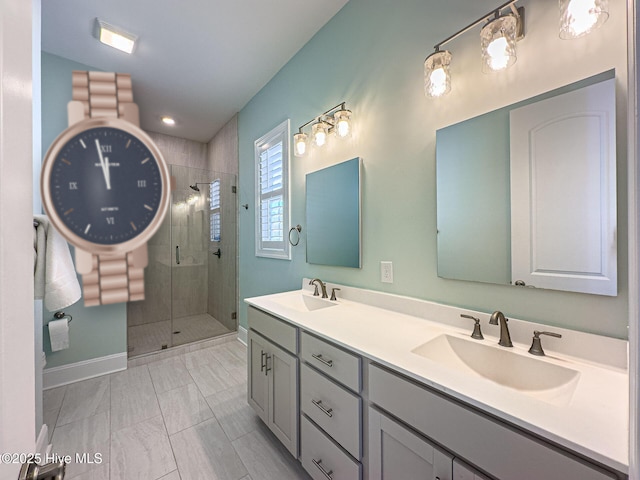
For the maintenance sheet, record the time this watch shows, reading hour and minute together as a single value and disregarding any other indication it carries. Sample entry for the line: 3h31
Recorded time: 11h58
